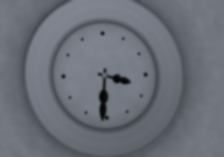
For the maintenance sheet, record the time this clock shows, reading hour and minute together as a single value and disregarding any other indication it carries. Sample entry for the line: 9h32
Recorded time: 3h31
